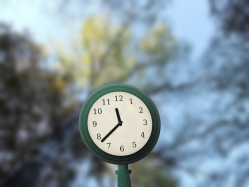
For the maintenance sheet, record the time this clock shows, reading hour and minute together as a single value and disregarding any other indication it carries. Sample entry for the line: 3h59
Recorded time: 11h38
